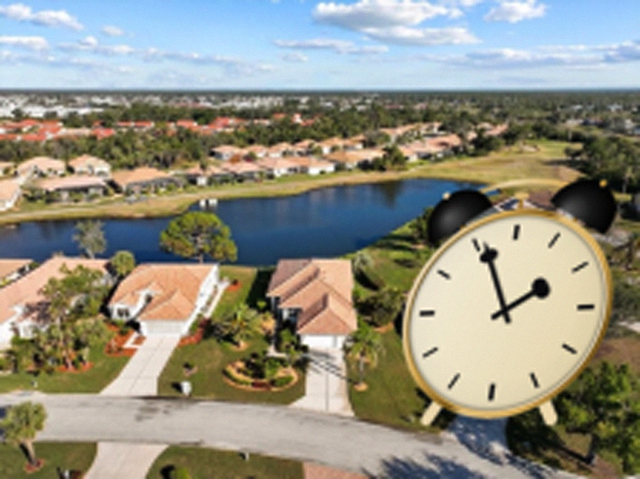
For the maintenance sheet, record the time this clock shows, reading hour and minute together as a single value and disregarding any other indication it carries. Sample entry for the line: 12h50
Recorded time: 1h56
